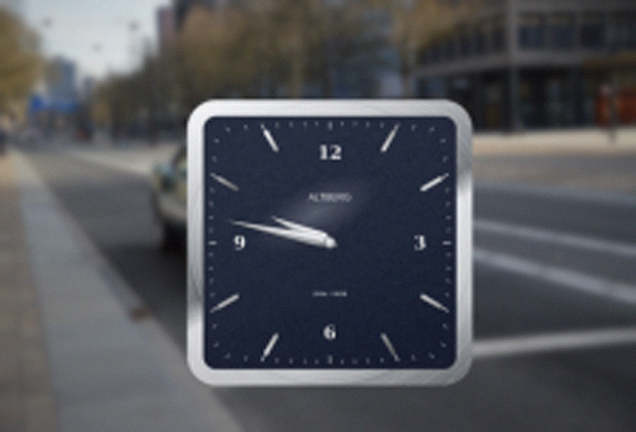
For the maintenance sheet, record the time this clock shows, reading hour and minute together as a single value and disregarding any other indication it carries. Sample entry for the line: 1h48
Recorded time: 9h47
